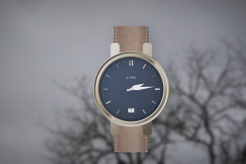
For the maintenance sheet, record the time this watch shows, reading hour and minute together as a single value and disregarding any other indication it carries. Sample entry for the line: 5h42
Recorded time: 2h14
